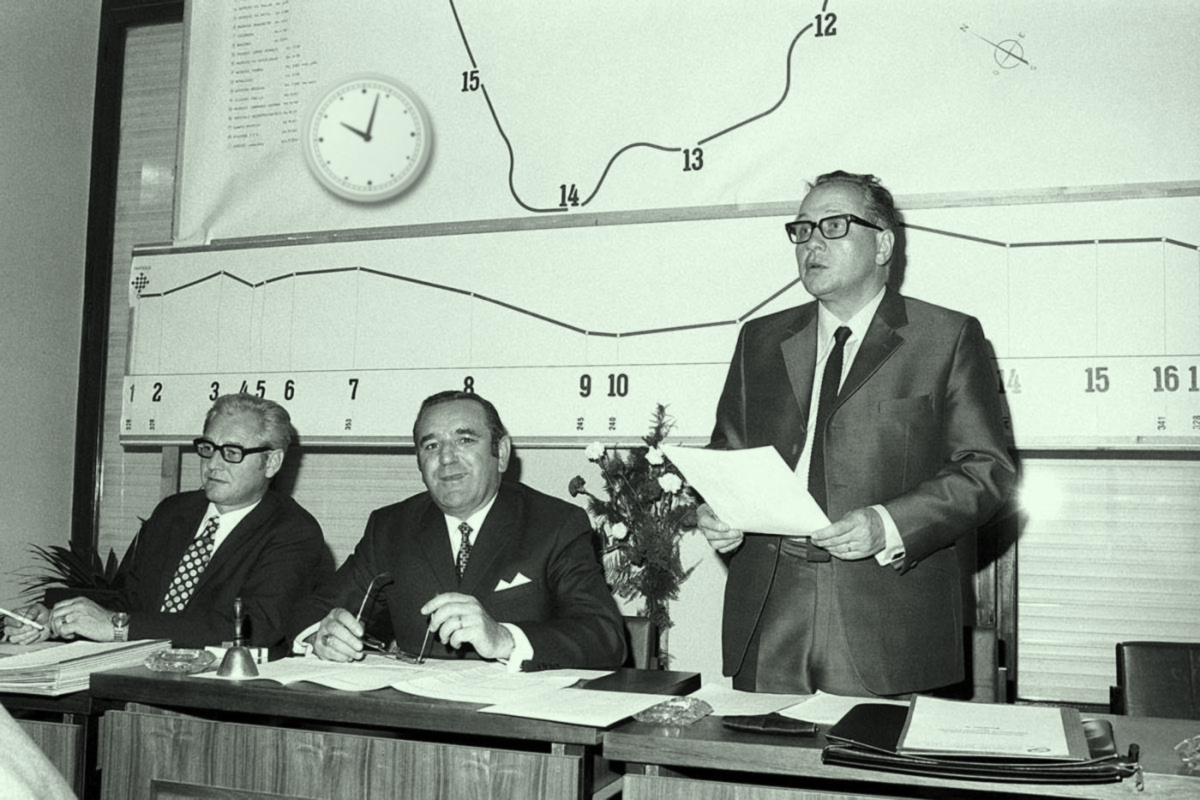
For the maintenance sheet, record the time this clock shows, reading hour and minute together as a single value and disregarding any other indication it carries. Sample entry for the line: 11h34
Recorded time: 10h03
